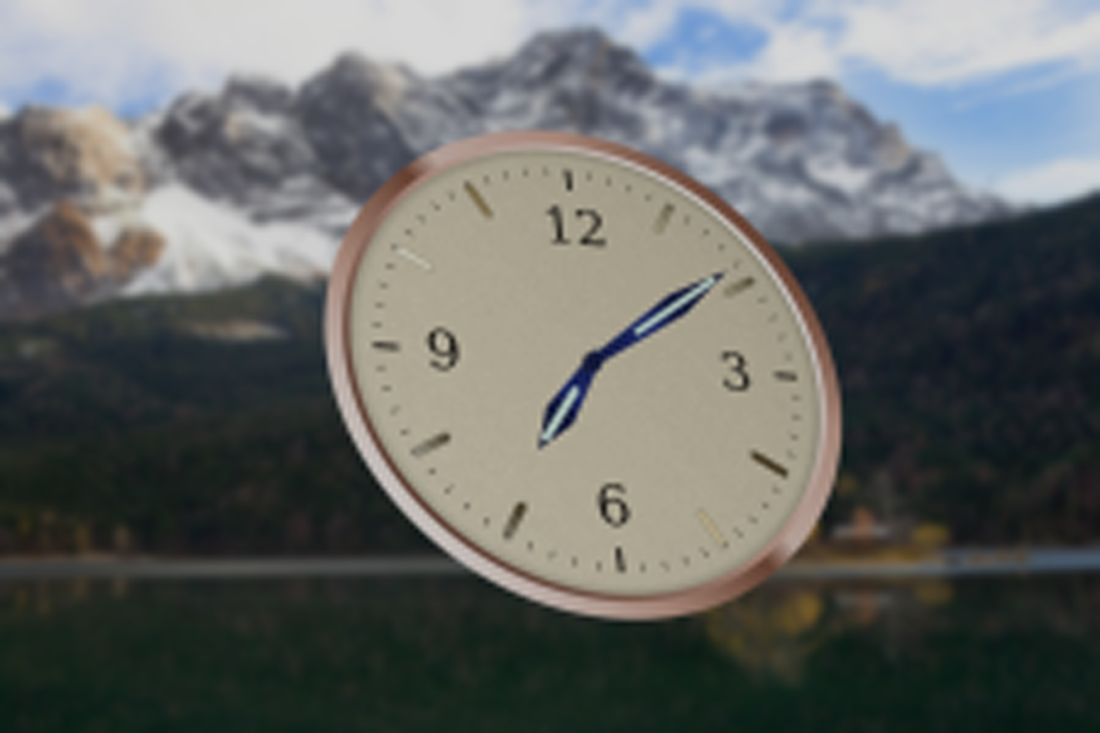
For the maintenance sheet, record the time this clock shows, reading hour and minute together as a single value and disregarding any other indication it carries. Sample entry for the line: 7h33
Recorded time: 7h09
